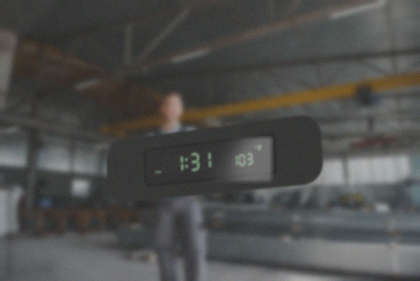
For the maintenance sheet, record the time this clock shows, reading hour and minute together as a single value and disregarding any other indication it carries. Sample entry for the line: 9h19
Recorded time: 1h31
